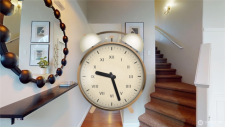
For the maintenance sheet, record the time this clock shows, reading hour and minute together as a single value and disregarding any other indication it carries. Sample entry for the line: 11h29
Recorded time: 9h27
